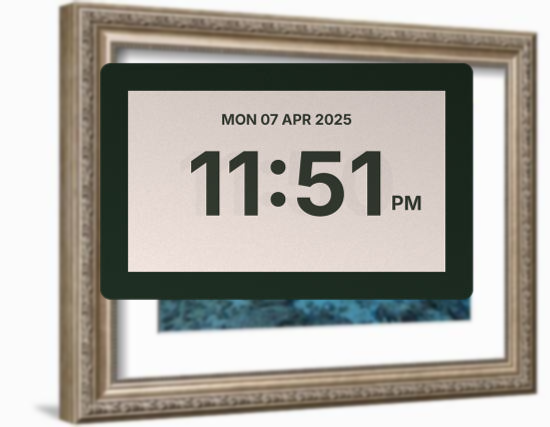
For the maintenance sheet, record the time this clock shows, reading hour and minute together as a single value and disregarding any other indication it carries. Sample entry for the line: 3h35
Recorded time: 11h51
